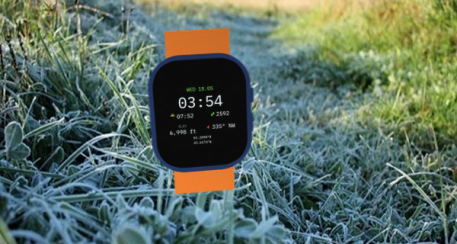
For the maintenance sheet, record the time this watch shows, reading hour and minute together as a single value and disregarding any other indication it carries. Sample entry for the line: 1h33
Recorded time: 3h54
